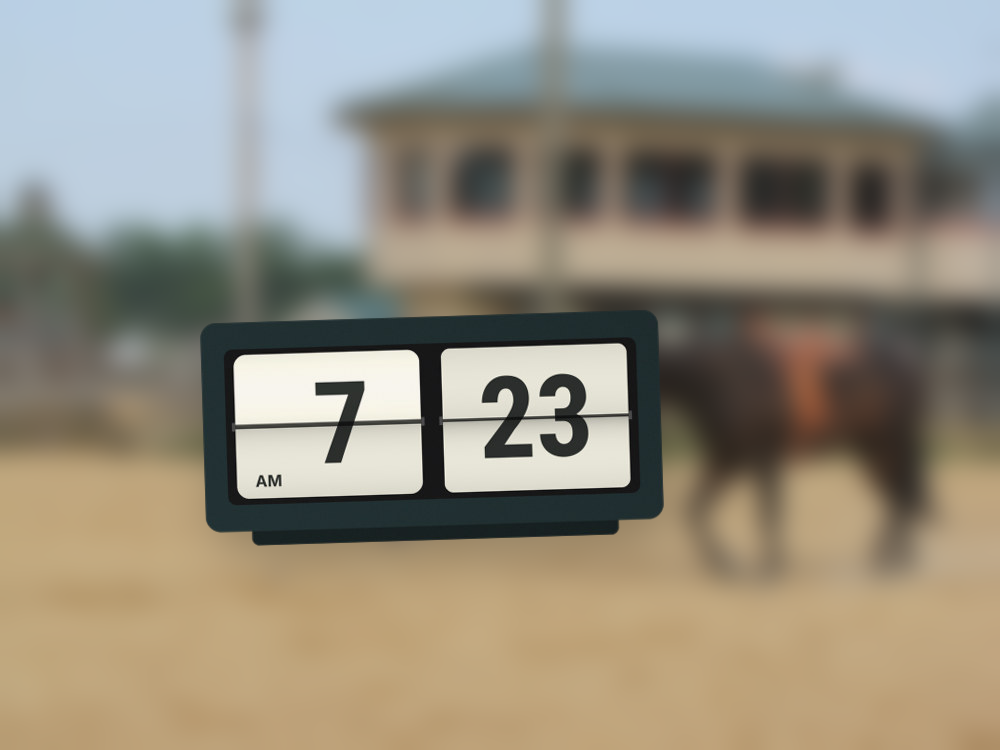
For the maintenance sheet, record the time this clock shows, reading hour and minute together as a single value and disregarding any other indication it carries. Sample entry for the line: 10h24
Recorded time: 7h23
